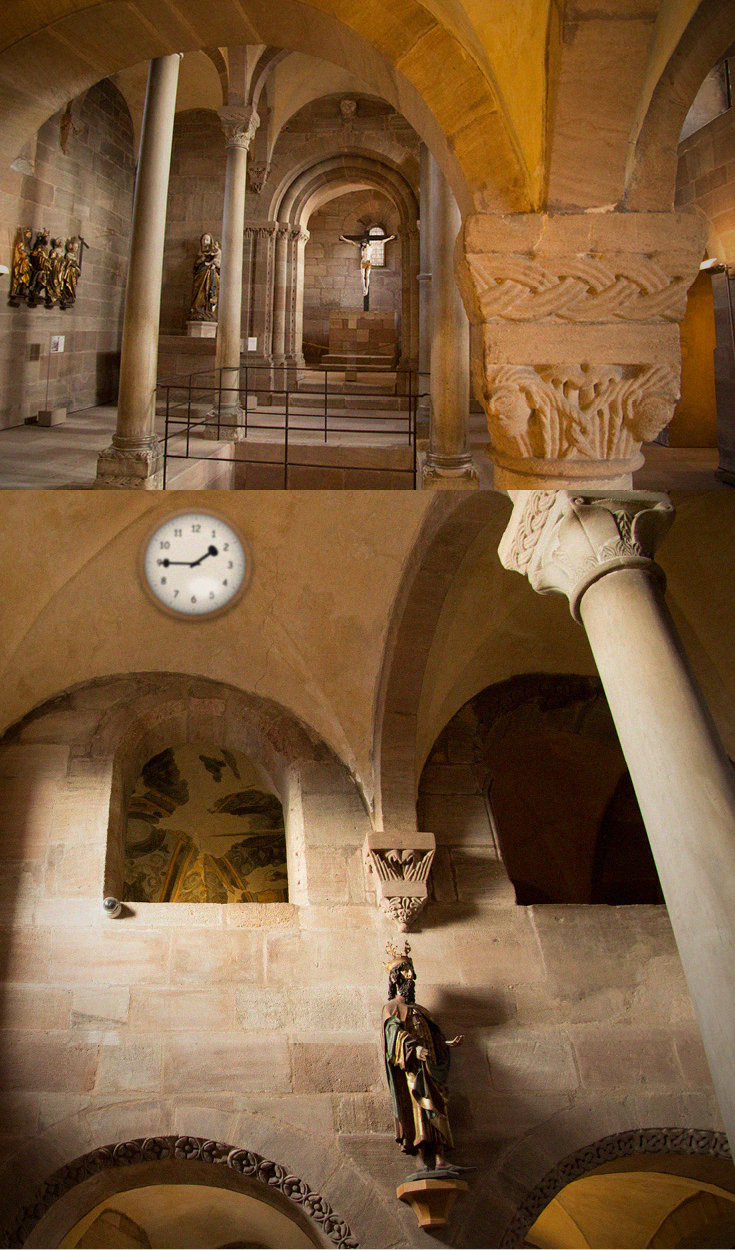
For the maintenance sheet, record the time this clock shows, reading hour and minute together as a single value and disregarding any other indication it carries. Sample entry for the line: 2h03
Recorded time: 1h45
